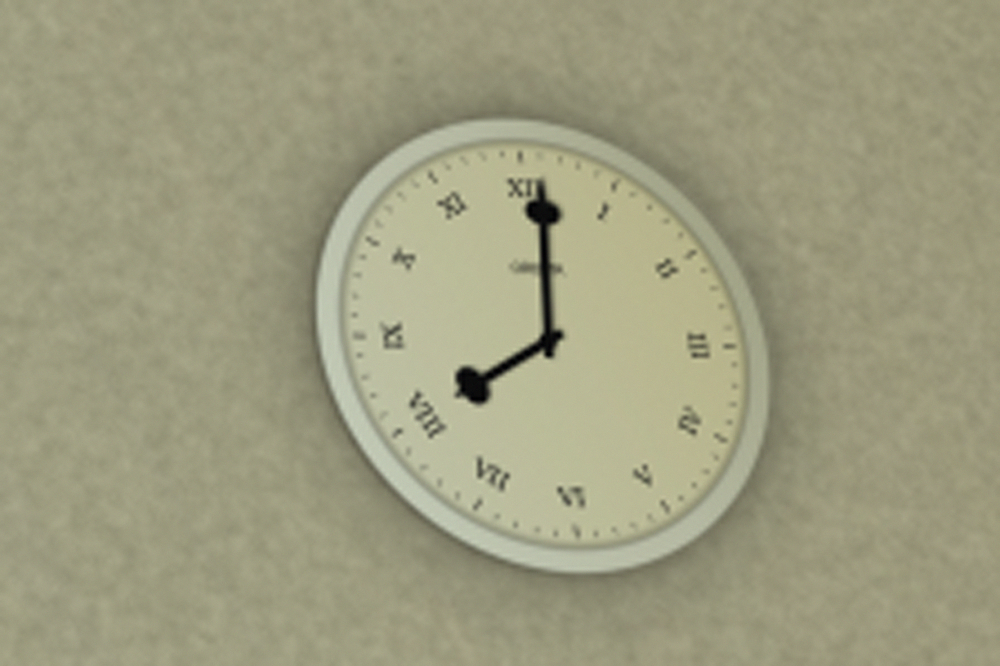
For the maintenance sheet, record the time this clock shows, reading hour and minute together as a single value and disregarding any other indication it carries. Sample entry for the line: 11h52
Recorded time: 8h01
